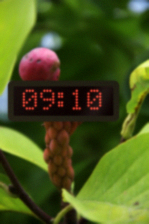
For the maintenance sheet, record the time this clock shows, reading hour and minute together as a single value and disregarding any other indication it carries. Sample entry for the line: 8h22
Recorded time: 9h10
